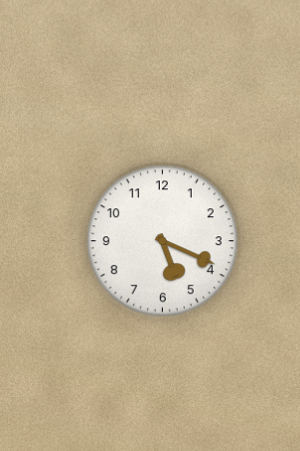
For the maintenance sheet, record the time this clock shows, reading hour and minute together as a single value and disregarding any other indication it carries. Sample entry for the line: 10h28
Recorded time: 5h19
